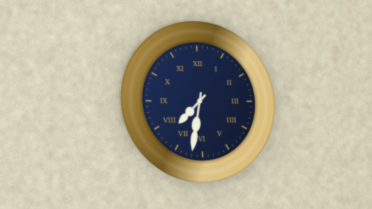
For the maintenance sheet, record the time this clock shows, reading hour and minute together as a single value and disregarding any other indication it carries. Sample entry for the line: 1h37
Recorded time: 7h32
